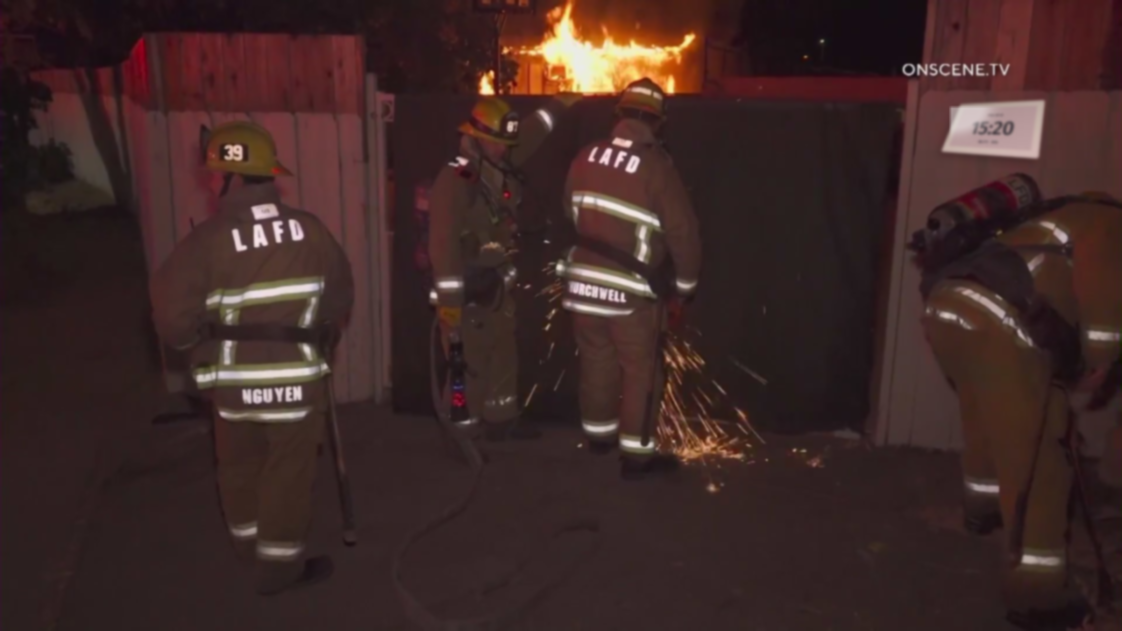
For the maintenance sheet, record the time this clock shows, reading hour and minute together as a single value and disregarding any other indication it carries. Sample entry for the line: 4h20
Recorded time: 15h20
